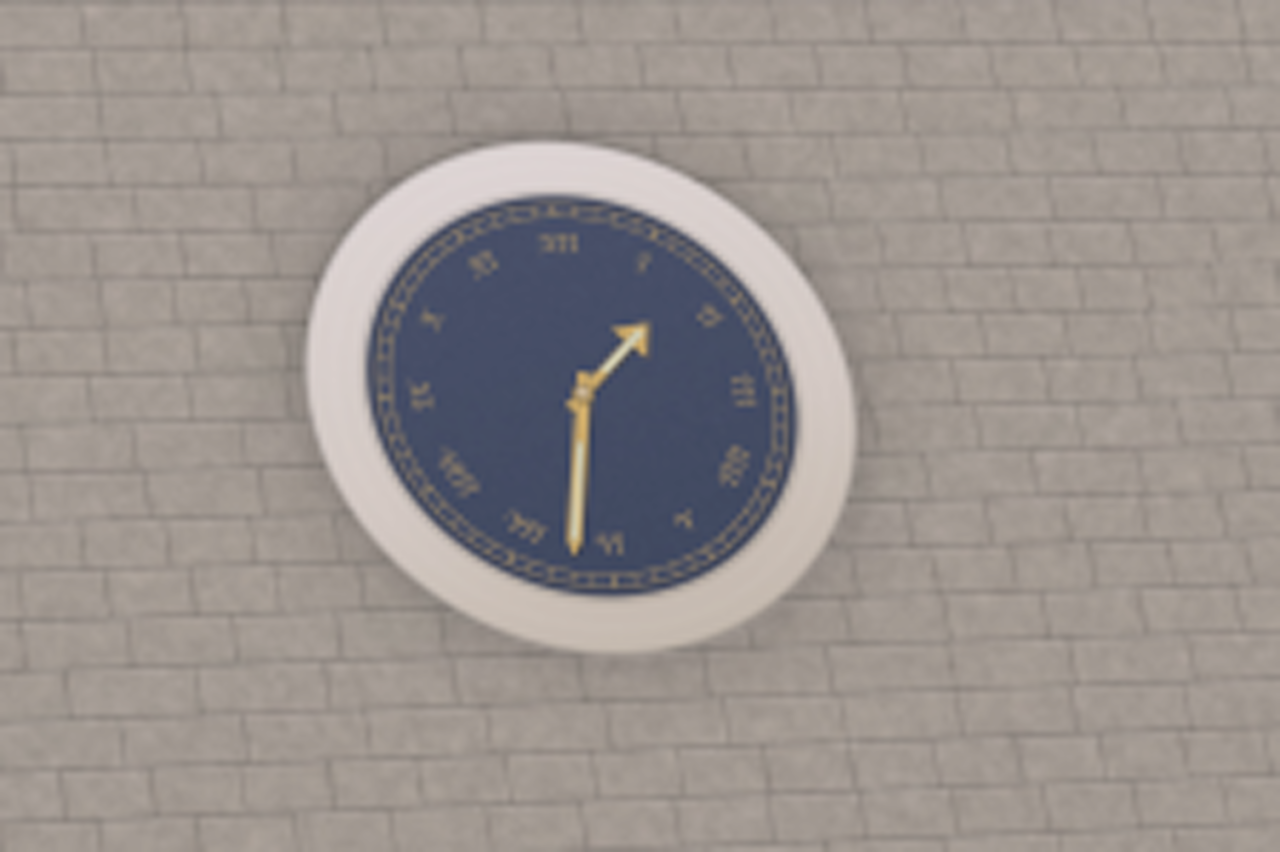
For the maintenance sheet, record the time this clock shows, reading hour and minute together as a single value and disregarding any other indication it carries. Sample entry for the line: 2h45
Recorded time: 1h32
